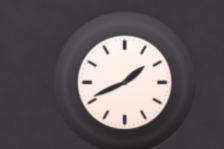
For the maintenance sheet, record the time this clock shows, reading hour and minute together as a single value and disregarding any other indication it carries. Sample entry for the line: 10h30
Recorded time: 1h41
